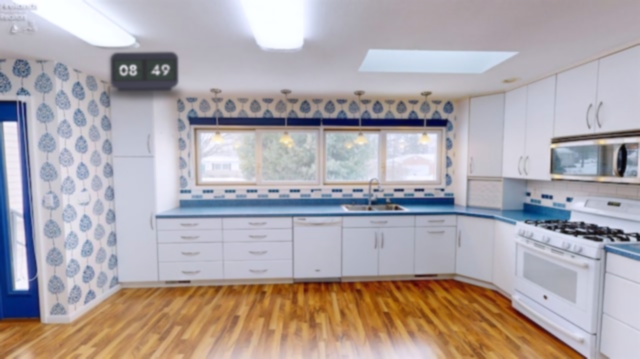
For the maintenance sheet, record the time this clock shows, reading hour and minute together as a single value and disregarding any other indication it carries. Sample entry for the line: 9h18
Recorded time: 8h49
